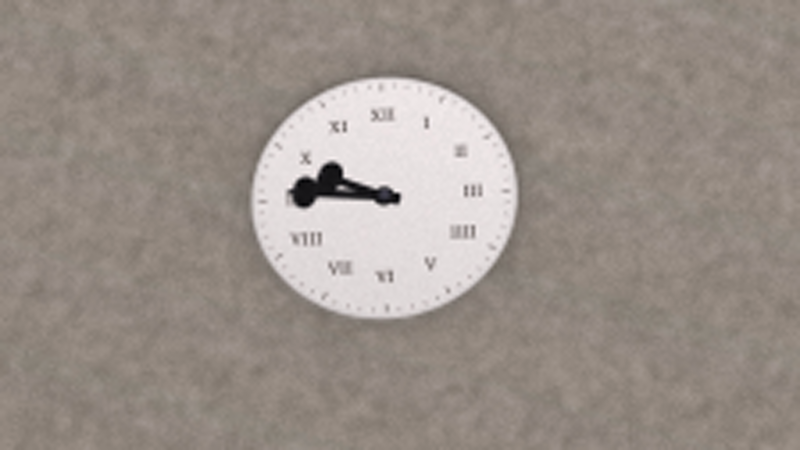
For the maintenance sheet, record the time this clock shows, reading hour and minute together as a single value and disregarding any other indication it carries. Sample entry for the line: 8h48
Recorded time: 9h46
